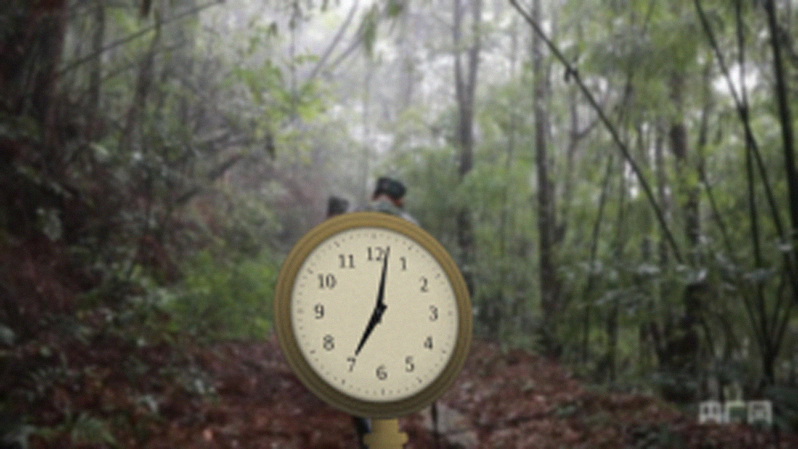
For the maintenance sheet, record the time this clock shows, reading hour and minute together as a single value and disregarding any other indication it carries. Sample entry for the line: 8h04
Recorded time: 7h02
